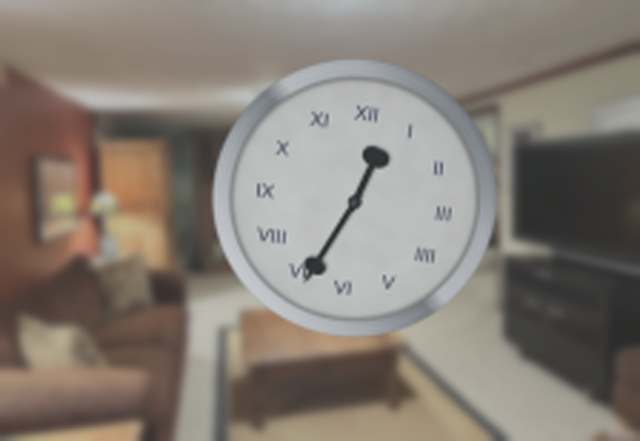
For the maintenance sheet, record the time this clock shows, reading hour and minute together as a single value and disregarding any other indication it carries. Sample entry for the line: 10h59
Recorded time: 12h34
